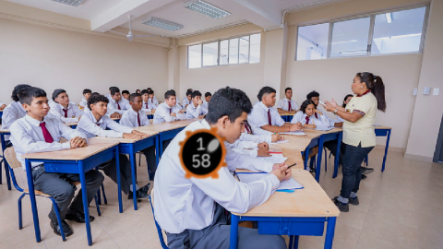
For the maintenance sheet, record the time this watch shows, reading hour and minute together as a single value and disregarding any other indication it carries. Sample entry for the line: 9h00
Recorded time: 1h58
